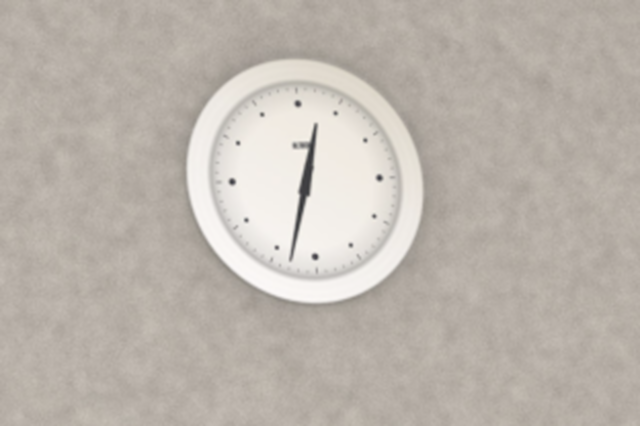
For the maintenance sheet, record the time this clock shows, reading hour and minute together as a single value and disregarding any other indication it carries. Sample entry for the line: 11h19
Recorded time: 12h33
